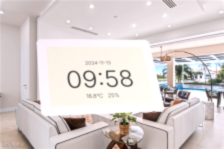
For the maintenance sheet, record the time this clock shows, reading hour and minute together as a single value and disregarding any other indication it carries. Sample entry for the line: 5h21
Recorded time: 9h58
